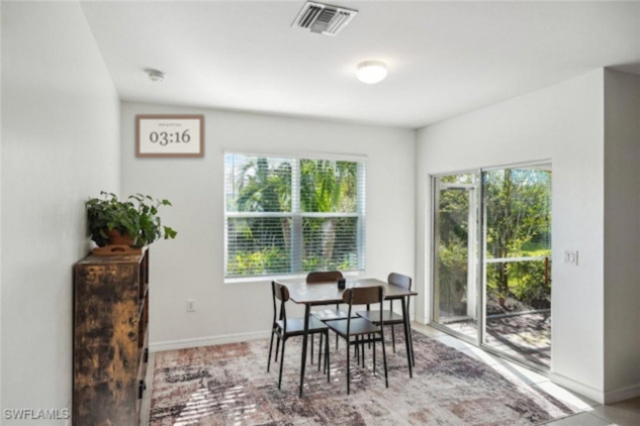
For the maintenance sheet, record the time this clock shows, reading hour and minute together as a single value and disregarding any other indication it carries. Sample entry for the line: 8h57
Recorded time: 3h16
